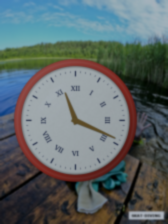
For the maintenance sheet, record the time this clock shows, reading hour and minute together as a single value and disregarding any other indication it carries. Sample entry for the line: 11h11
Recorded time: 11h19
